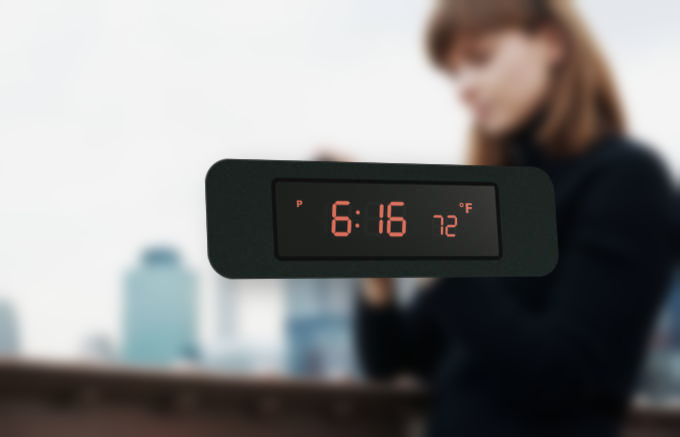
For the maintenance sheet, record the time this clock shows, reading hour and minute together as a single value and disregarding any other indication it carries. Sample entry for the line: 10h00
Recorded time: 6h16
